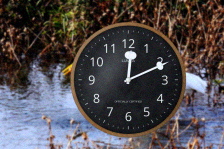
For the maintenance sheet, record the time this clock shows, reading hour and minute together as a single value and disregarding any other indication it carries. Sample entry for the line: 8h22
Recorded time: 12h11
